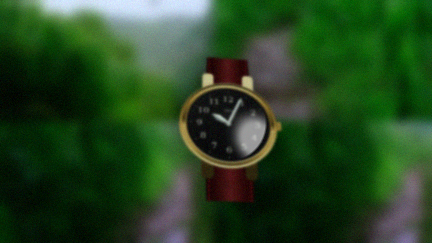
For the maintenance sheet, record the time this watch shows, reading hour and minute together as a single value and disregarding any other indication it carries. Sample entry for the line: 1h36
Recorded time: 10h04
